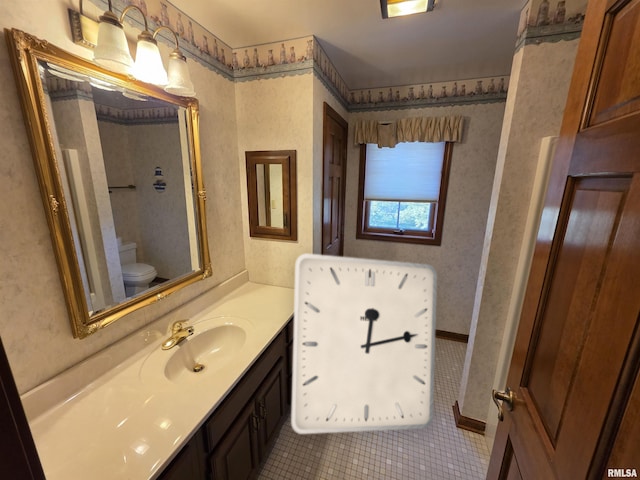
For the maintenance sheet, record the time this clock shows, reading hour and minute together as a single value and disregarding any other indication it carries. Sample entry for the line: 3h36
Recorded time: 12h13
